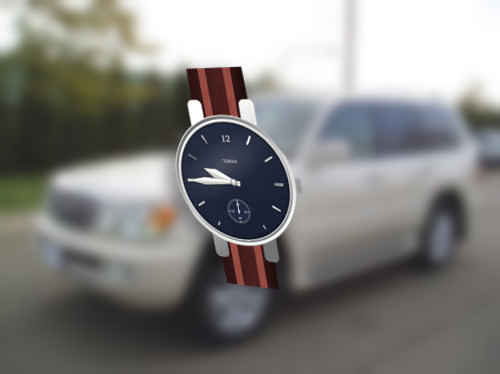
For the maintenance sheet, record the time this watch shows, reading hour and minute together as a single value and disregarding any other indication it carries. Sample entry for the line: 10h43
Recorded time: 9h45
